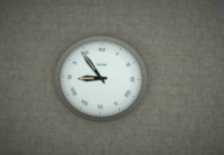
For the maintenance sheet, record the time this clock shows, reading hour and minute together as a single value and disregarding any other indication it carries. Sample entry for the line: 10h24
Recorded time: 8h54
